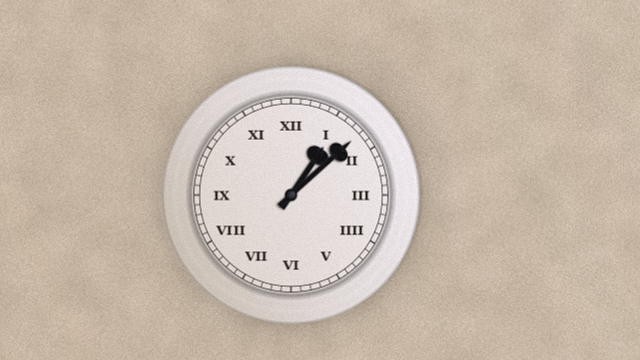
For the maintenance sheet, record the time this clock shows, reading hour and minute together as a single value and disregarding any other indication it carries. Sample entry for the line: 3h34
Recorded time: 1h08
